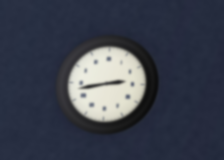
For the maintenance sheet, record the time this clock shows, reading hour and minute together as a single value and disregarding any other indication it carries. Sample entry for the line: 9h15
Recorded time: 2h43
